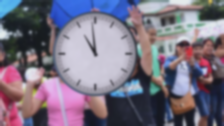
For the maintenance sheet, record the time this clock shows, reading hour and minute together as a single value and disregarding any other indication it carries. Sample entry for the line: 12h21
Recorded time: 10h59
